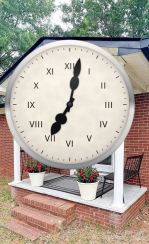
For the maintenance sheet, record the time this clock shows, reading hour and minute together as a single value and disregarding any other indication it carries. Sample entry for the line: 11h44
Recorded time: 7h02
